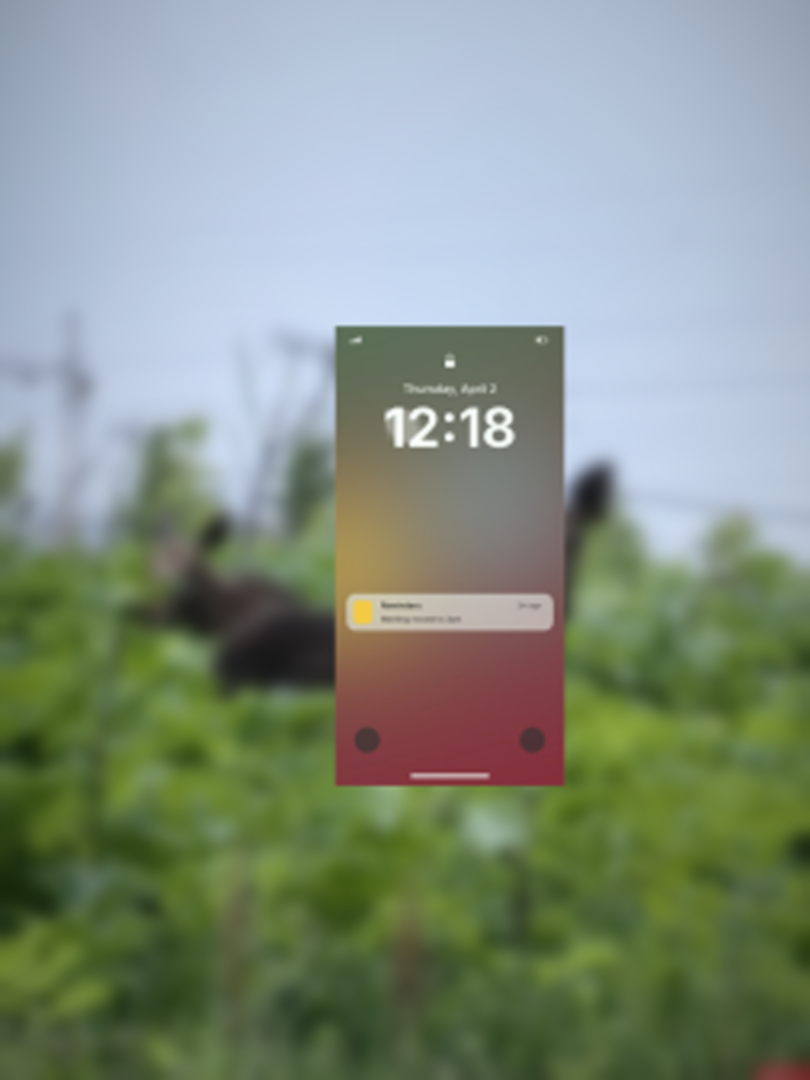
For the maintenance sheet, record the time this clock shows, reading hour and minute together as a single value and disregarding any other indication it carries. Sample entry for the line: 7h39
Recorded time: 12h18
